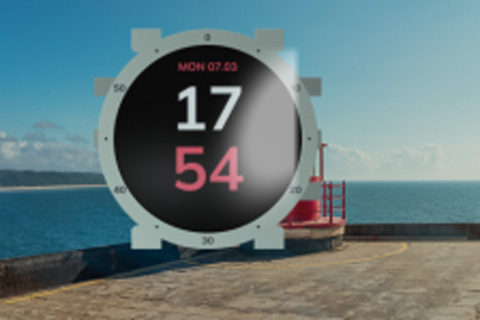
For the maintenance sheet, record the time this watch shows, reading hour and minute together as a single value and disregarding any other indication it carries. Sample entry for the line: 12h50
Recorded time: 17h54
